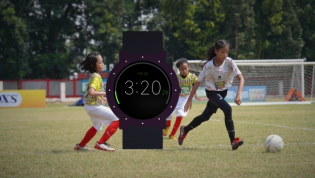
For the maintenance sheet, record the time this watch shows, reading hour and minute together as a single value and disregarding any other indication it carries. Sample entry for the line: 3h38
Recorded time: 3h20
